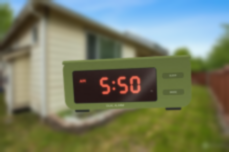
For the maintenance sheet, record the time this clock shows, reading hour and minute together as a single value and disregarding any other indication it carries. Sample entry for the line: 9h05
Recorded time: 5h50
